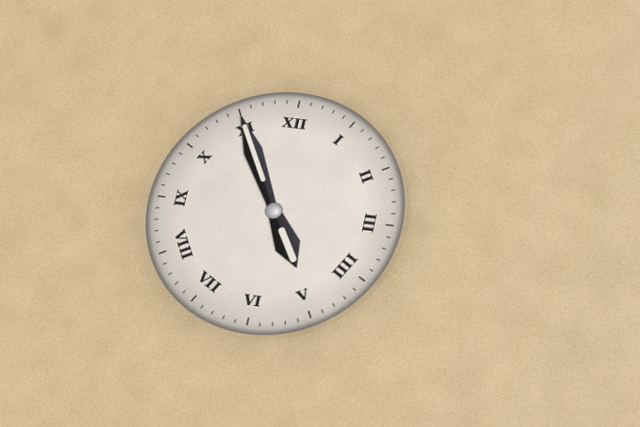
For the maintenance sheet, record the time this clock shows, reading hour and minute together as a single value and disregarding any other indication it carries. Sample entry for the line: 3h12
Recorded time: 4h55
